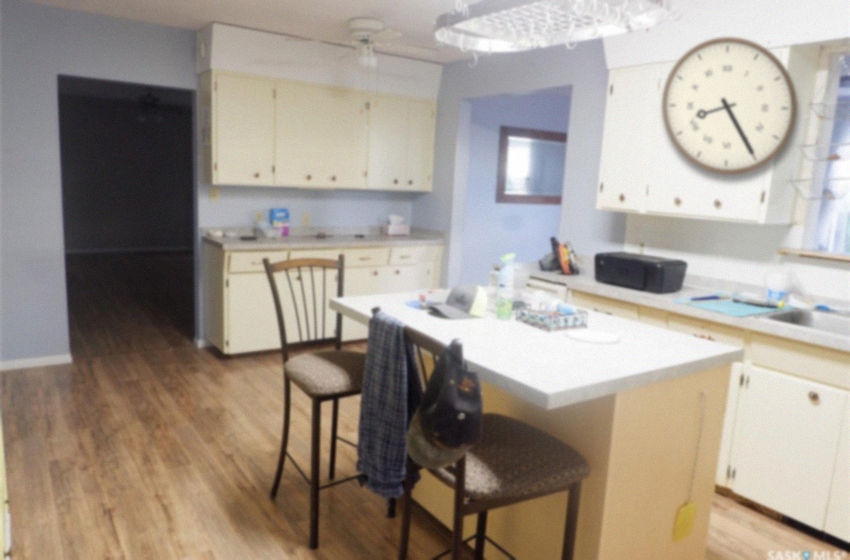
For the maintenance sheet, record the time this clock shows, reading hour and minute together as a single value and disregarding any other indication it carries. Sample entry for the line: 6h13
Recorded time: 8h25
